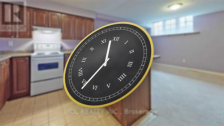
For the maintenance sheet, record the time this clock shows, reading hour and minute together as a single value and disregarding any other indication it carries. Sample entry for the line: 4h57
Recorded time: 11h34
